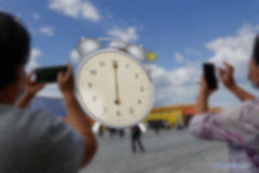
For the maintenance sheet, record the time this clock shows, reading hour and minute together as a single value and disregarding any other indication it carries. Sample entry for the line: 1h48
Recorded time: 6h00
